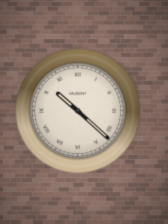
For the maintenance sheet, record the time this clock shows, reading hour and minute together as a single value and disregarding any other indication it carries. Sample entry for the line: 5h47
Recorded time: 10h22
